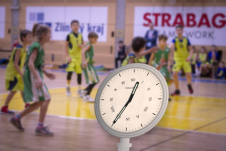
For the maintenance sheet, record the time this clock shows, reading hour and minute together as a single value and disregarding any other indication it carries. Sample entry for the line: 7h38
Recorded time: 12h35
